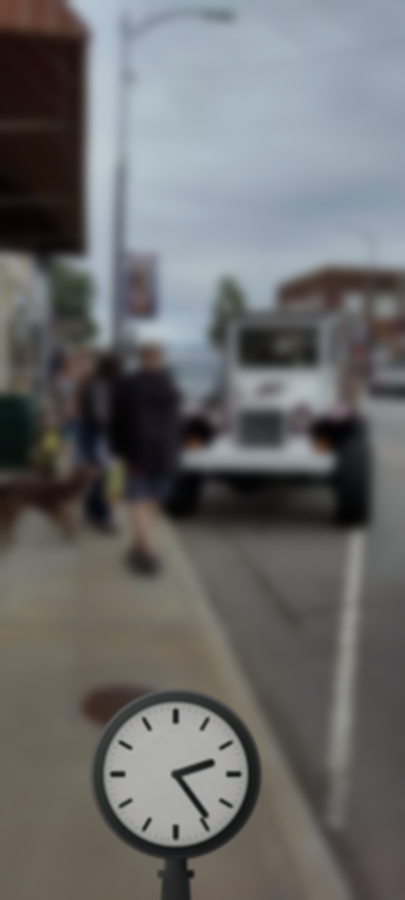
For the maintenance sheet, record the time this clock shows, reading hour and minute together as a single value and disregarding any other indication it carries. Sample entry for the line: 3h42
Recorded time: 2h24
